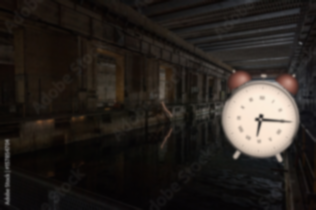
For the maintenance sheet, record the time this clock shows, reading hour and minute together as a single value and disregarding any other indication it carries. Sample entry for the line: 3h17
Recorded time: 6h15
